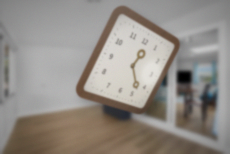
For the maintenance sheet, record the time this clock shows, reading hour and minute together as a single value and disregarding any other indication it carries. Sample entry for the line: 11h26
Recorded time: 12h23
